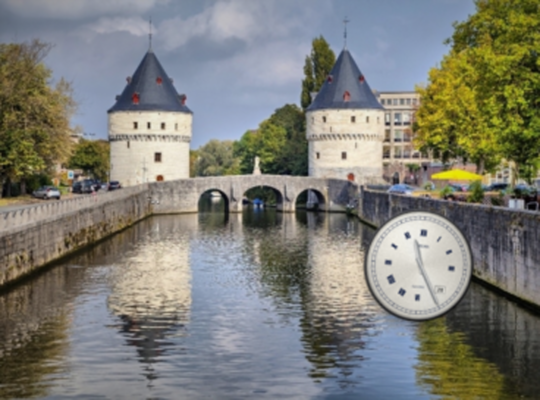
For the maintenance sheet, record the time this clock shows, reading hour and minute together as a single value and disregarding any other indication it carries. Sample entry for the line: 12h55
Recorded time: 11h25
